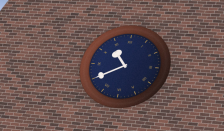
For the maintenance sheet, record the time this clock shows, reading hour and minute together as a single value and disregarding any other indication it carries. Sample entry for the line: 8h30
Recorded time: 10h40
